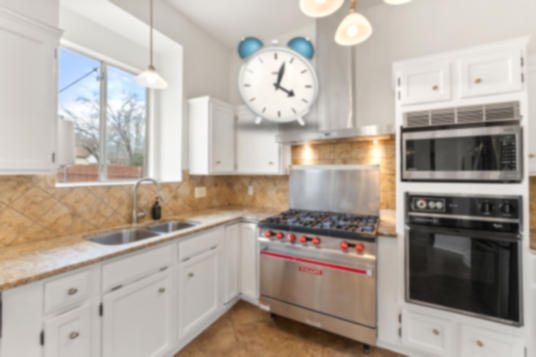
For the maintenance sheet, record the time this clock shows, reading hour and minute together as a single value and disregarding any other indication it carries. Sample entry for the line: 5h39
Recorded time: 4h03
